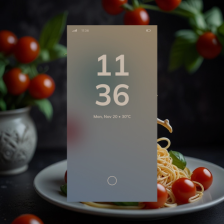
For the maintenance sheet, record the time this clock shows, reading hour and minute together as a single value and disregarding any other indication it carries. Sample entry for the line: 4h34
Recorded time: 11h36
